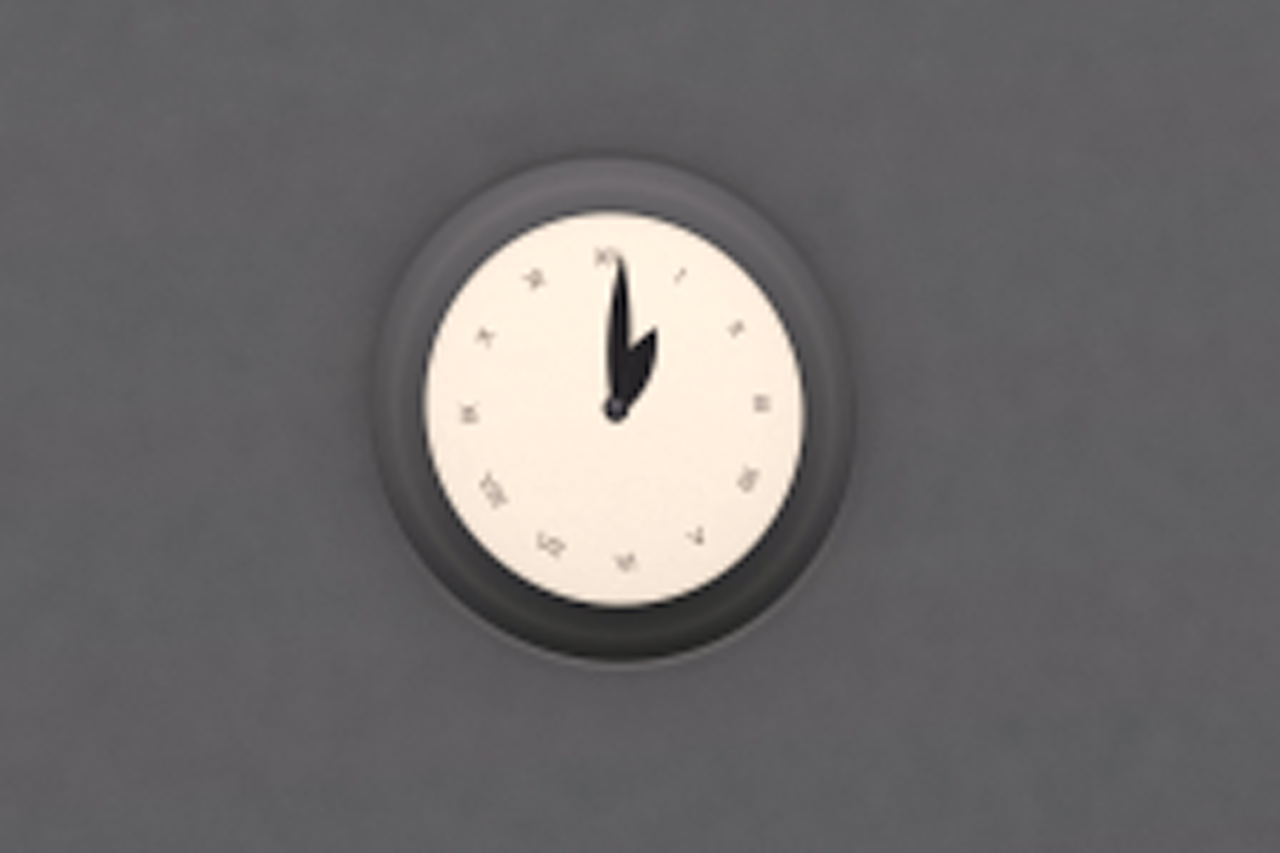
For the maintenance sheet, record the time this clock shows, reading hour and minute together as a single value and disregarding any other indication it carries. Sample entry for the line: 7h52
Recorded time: 1h01
